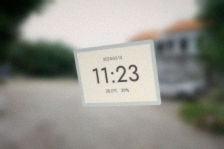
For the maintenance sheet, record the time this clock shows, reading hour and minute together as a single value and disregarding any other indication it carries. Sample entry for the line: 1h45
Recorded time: 11h23
